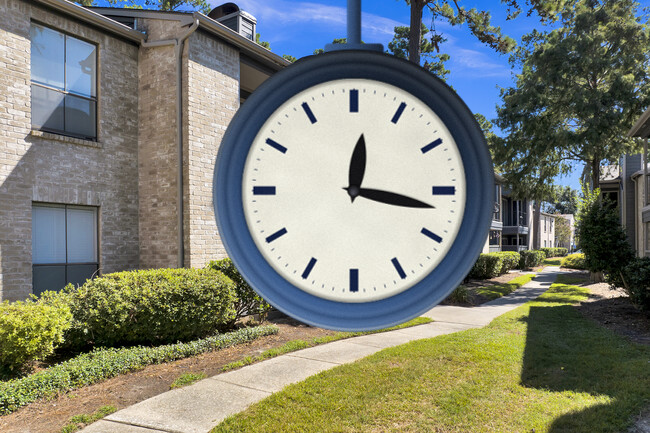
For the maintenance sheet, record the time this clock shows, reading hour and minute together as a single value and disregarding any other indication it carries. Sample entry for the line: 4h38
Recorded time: 12h17
